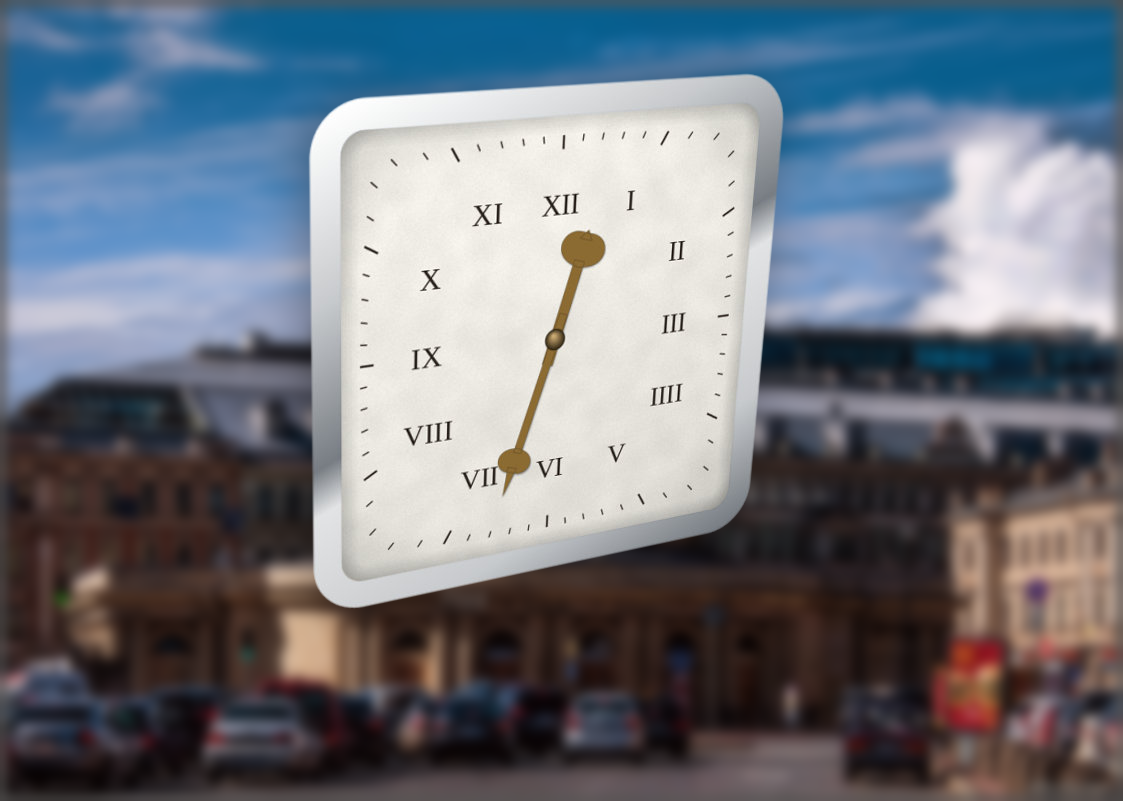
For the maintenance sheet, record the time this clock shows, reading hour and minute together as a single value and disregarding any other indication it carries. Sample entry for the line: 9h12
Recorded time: 12h33
